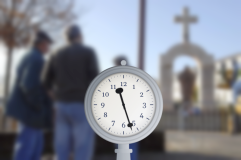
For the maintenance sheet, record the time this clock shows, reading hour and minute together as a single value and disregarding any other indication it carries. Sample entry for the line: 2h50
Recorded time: 11h27
